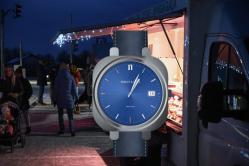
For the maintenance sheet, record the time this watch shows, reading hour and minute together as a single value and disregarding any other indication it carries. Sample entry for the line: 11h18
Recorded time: 1h04
